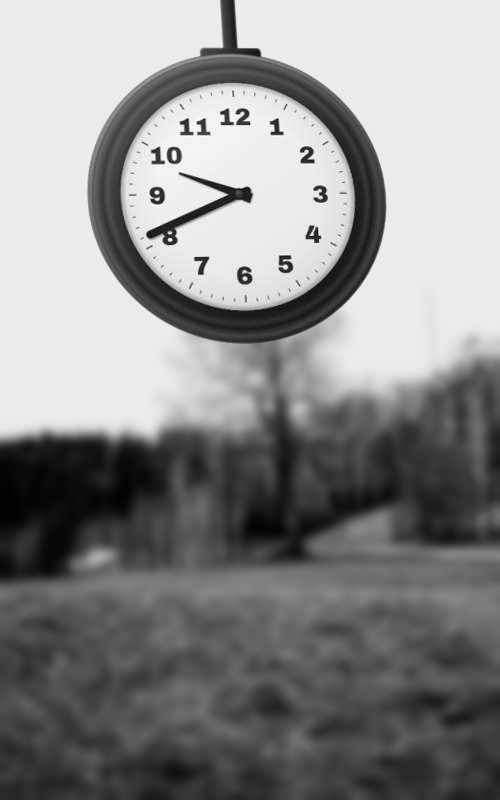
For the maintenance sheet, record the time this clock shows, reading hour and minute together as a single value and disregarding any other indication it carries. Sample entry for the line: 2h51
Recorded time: 9h41
